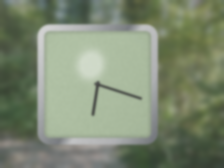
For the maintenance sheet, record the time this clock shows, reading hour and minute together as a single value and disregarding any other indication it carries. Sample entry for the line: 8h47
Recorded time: 6h18
